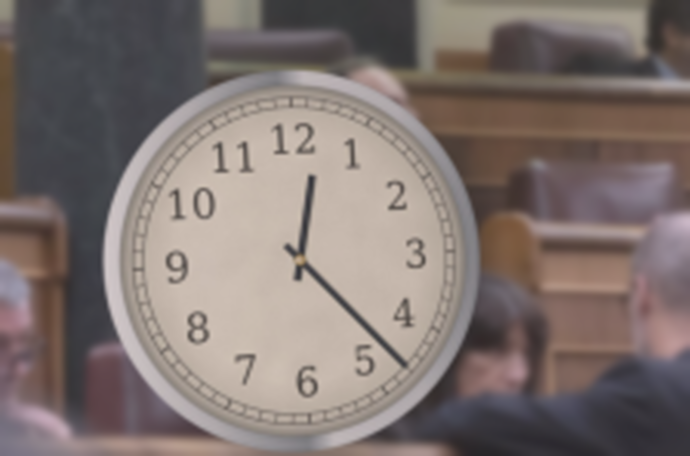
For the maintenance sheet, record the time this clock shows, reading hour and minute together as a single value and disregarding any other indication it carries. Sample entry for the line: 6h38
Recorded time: 12h23
